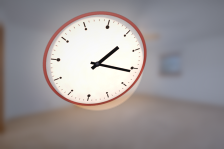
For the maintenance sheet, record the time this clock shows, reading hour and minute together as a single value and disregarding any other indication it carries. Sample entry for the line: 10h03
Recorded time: 1h16
